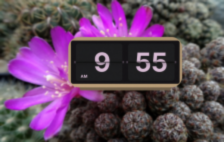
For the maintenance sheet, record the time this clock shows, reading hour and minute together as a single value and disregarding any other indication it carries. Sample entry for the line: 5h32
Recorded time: 9h55
